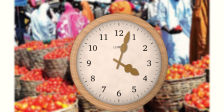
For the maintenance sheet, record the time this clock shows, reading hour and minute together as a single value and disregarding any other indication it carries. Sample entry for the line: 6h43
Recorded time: 4h03
